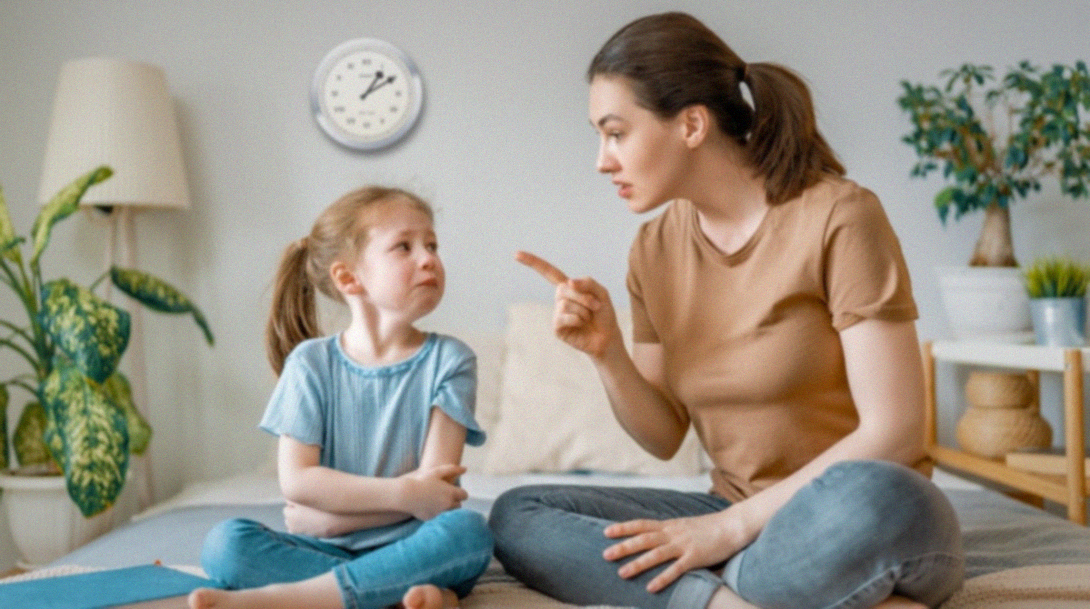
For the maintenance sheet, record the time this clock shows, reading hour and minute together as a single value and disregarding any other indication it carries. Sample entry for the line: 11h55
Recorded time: 1h10
